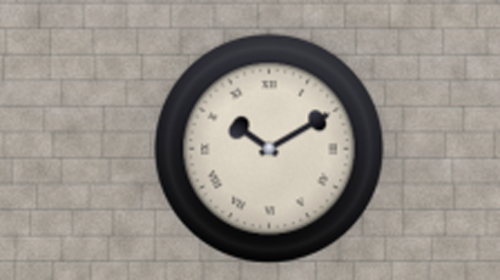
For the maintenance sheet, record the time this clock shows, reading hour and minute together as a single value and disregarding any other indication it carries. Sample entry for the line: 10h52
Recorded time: 10h10
